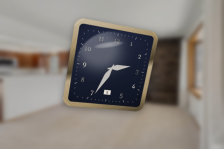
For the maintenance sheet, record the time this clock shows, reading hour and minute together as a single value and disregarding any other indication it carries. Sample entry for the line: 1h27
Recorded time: 2h34
